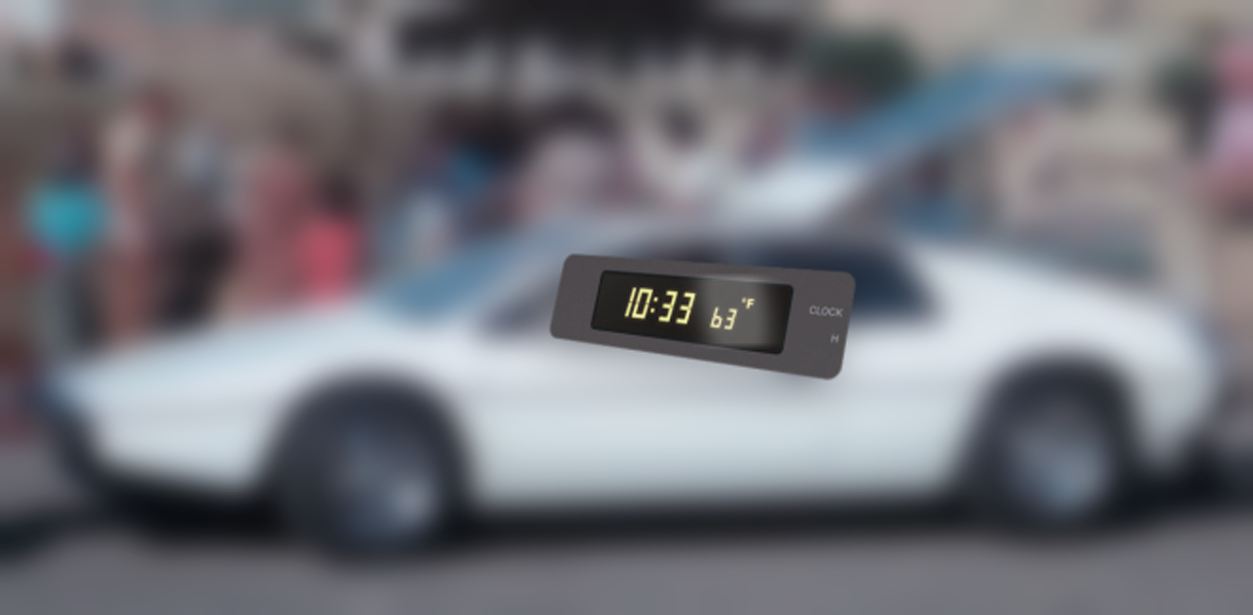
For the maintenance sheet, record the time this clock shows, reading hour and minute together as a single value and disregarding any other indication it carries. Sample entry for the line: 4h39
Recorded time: 10h33
